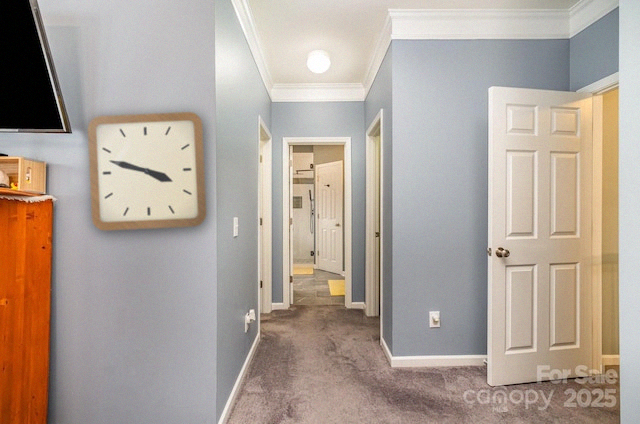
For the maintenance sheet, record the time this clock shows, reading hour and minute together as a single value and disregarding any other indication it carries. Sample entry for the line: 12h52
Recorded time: 3h48
